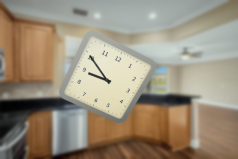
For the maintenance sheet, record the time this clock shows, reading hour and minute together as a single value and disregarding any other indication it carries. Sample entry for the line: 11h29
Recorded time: 8h50
